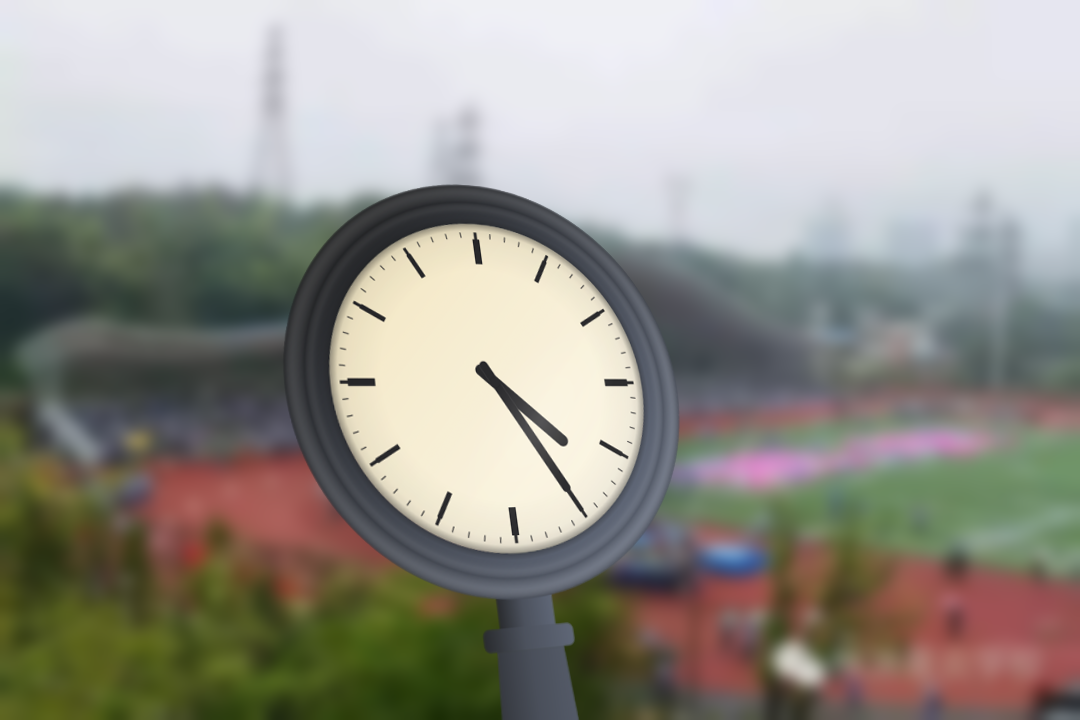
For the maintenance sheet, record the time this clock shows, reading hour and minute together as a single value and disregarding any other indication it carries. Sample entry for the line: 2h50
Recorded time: 4h25
